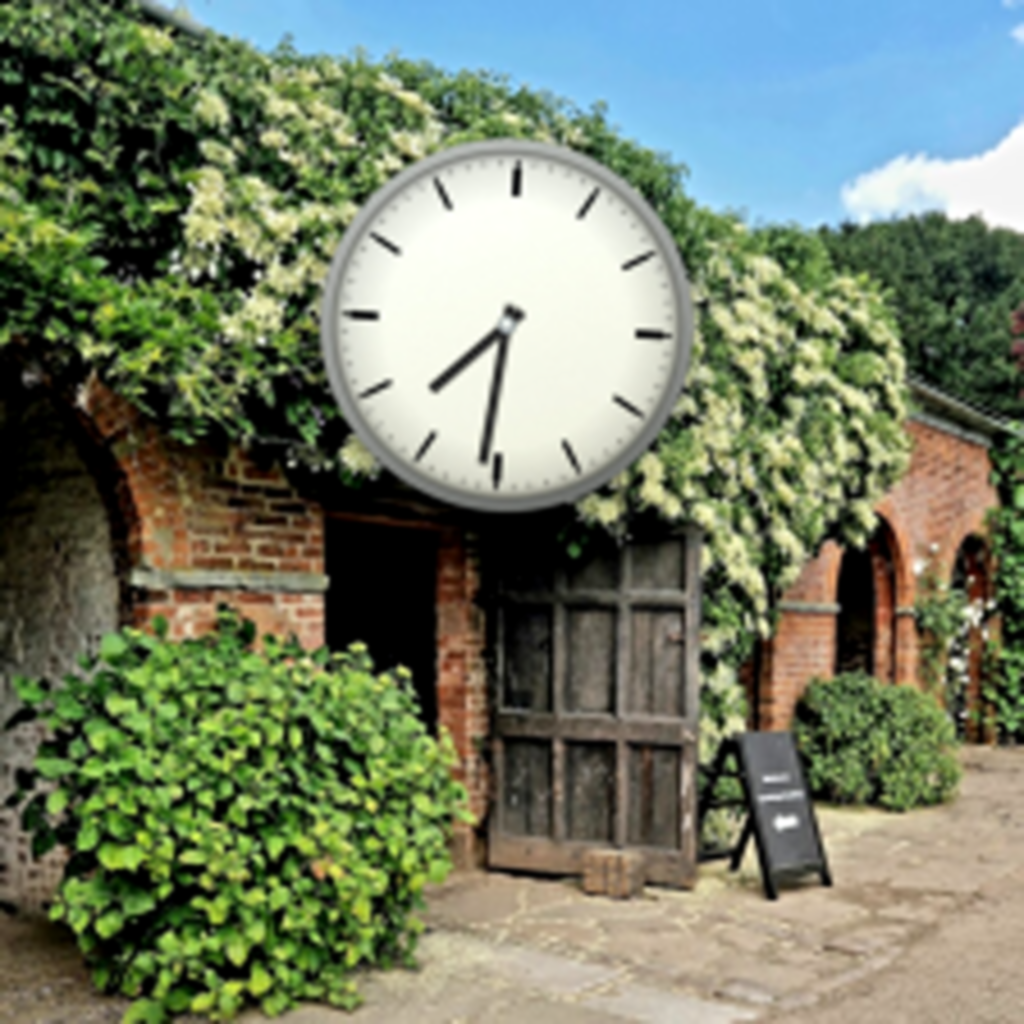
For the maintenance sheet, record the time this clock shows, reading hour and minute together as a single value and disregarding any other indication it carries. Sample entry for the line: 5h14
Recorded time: 7h31
